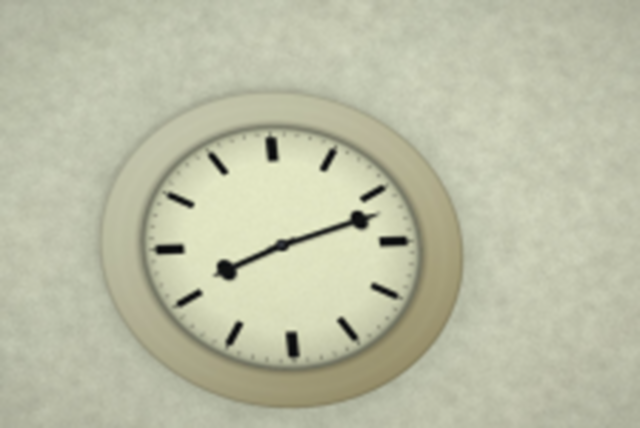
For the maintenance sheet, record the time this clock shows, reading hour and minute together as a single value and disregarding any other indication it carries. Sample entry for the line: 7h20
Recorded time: 8h12
